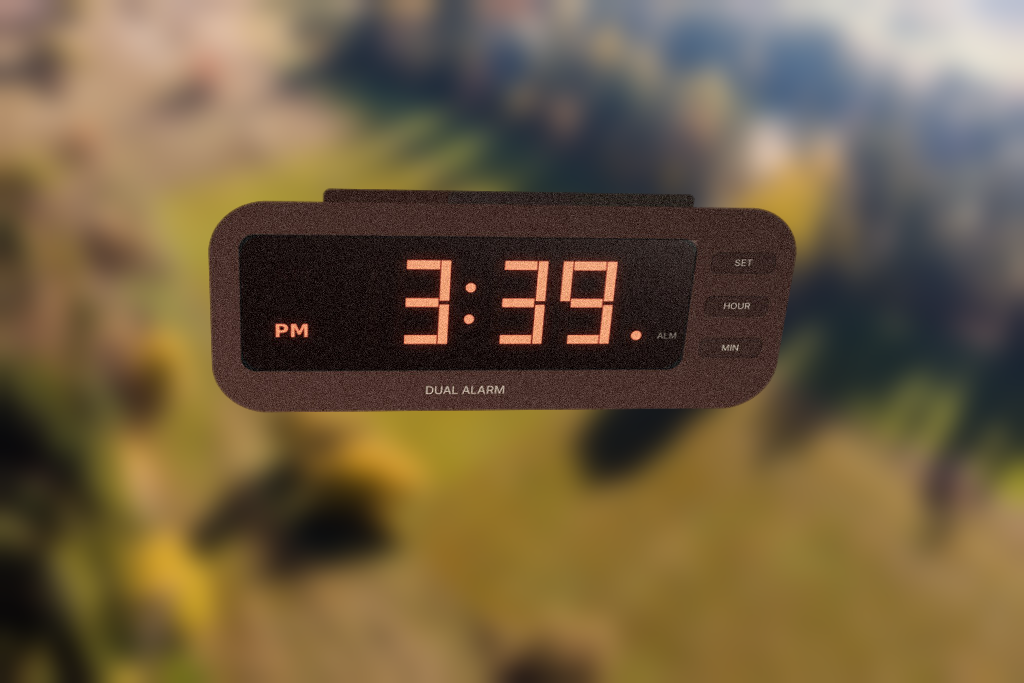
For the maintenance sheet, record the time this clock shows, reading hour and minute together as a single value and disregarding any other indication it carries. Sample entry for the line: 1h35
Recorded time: 3h39
